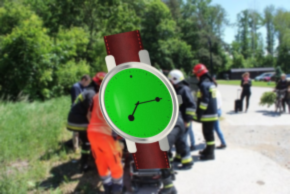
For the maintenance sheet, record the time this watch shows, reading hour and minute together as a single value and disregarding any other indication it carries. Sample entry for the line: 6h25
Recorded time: 7h14
